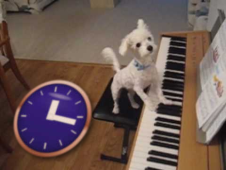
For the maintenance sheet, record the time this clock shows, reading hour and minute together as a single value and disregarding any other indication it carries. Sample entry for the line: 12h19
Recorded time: 12h17
